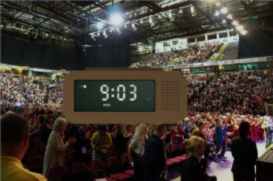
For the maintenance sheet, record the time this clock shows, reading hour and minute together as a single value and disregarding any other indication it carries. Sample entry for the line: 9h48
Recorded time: 9h03
